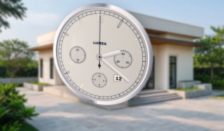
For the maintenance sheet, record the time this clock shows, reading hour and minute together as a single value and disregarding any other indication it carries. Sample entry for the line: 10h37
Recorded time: 2h21
